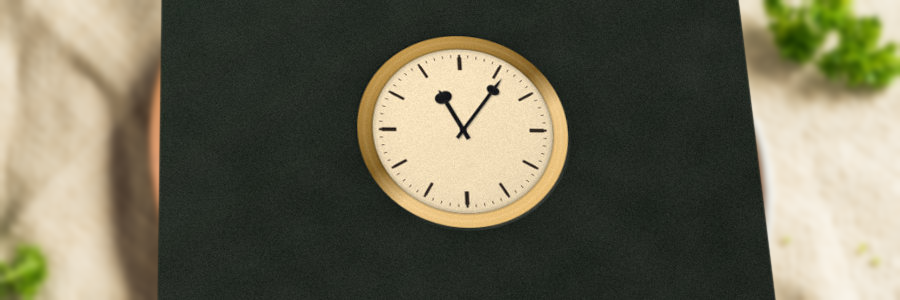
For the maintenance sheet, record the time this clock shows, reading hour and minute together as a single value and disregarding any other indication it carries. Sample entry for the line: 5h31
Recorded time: 11h06
